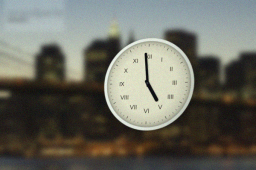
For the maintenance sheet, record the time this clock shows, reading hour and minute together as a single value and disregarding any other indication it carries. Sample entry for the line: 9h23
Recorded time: 4h59
